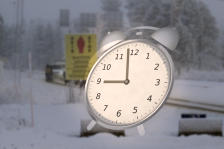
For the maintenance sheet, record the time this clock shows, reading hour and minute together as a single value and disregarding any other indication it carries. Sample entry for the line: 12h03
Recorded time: 8h58
